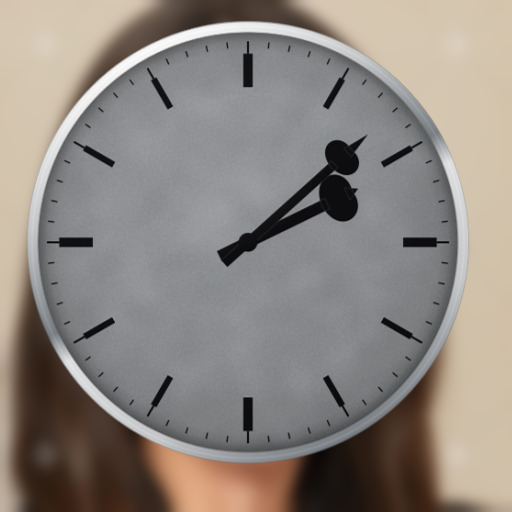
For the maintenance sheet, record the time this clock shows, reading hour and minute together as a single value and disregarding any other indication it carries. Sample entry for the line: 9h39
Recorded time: 2h08
